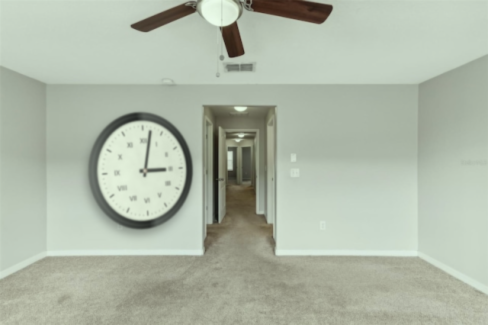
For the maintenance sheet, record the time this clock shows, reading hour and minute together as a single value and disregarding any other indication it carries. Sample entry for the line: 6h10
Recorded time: 3h02
